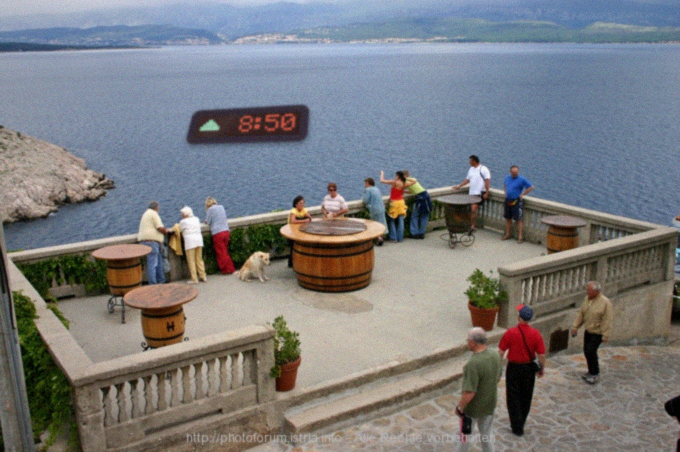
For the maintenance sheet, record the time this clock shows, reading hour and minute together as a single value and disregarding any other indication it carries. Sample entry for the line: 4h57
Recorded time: 8h50
